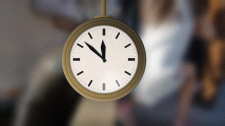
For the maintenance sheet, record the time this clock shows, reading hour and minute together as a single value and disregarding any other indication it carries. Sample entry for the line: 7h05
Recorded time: 11h52
